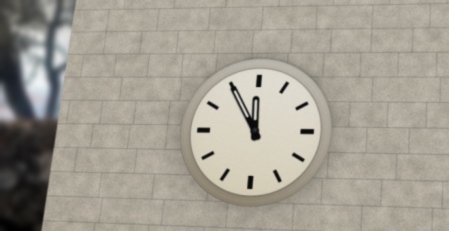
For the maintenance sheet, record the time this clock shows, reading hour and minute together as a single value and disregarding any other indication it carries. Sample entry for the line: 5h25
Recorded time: 11h55
